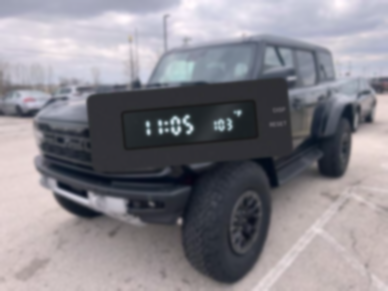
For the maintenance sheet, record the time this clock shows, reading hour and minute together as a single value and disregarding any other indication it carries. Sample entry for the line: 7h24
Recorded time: 11h05
